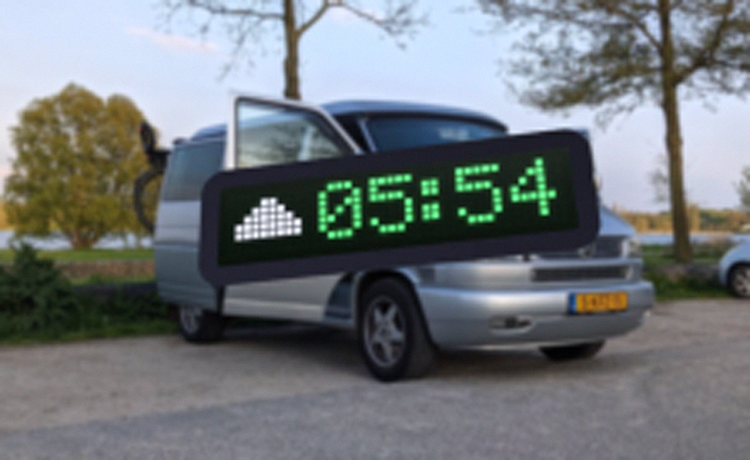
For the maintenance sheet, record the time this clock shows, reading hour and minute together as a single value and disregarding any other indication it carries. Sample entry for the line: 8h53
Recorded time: 5h54
